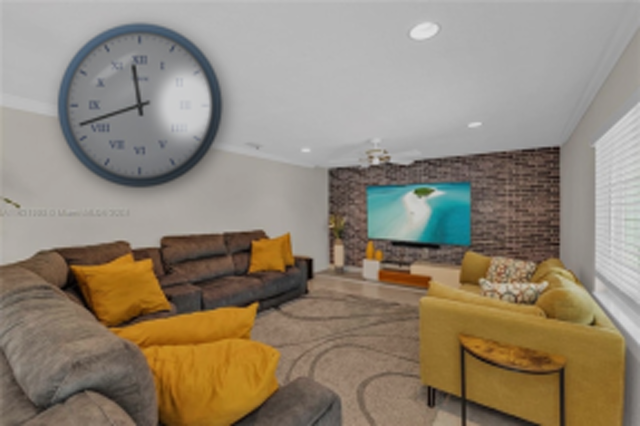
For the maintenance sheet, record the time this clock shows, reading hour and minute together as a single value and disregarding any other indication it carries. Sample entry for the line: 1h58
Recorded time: 11h42
